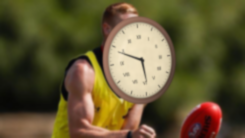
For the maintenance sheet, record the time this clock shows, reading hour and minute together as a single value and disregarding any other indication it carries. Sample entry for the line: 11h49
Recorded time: 5h49
